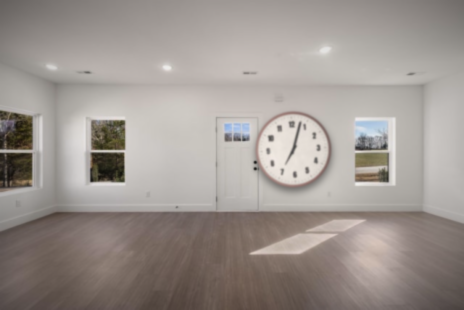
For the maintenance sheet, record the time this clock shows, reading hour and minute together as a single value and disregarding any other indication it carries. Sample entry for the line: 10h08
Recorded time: 7h03
